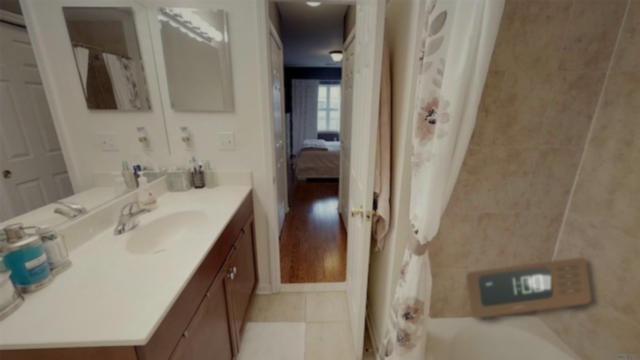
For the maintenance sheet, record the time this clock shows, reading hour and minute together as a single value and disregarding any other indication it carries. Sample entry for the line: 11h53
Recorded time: 1h00
